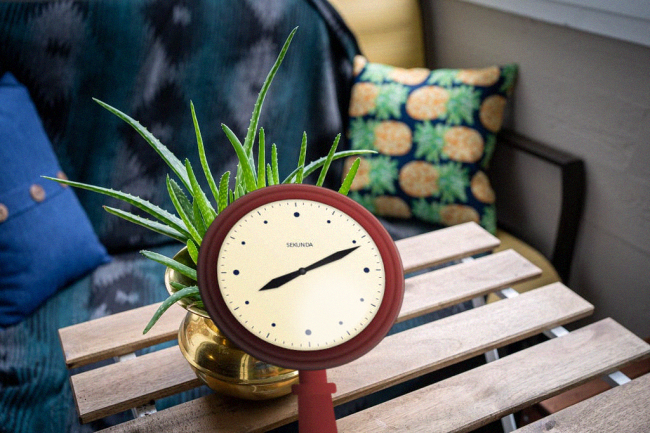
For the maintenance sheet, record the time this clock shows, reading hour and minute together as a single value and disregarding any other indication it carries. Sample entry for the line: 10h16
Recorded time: 8h11
